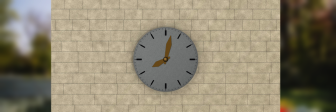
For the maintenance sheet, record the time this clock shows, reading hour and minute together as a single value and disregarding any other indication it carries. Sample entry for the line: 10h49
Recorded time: 8h02
